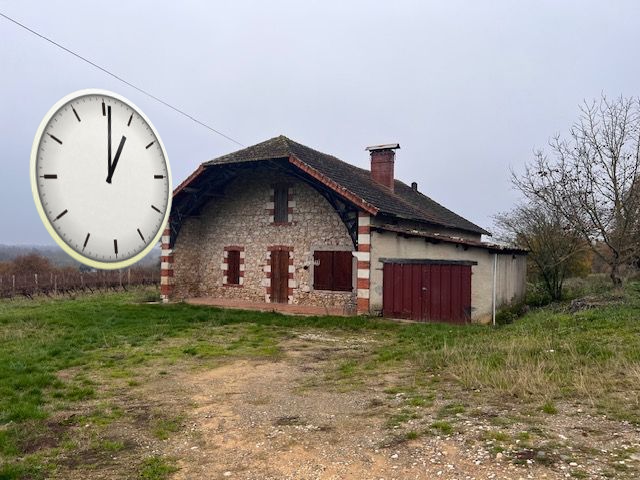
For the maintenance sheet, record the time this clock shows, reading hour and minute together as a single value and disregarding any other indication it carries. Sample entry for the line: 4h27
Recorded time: 1h01
